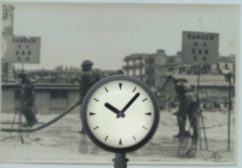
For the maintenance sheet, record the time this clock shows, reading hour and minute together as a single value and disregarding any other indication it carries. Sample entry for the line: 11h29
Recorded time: 10h07
